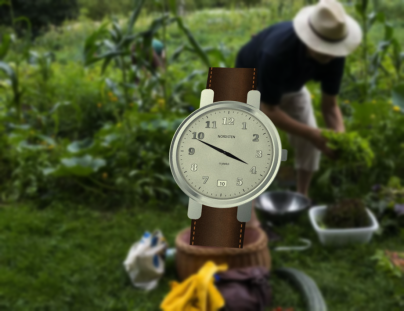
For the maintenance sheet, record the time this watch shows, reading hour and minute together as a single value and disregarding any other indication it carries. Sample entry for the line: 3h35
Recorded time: 3h49
